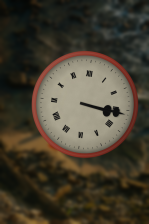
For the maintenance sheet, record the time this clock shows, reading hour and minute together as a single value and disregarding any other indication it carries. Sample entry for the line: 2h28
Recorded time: 3h16
